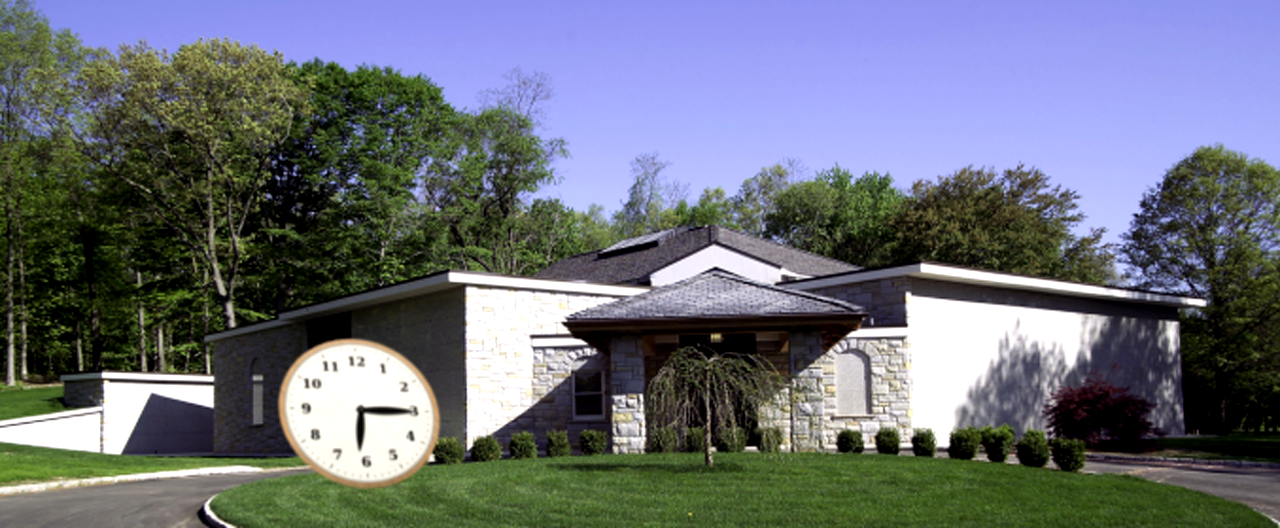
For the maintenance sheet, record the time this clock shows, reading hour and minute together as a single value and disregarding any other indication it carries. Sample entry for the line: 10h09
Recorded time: 6h15
